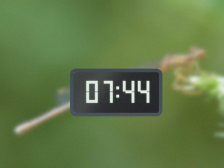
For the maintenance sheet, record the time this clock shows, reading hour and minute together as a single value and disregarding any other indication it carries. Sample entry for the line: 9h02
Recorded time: 7h44
